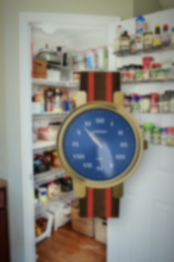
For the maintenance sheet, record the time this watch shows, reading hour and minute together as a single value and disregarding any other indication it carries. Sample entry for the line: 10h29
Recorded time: 10h53
